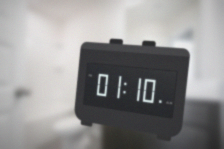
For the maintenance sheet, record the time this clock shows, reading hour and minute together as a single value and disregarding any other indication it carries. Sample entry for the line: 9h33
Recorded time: 1h10
